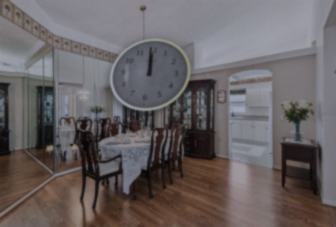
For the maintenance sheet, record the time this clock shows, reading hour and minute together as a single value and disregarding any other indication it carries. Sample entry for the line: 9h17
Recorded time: 11h59
